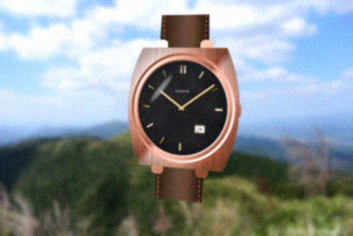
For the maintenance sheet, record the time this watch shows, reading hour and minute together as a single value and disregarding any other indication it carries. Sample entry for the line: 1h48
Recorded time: 10h09
